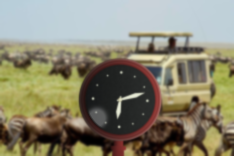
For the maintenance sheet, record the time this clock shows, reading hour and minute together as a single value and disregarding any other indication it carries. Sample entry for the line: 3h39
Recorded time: 6h12
